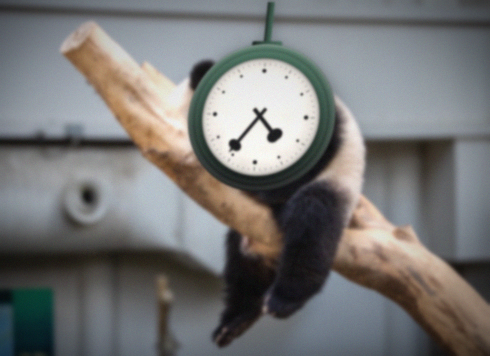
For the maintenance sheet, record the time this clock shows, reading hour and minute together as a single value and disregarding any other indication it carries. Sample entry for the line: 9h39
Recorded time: 4h36
